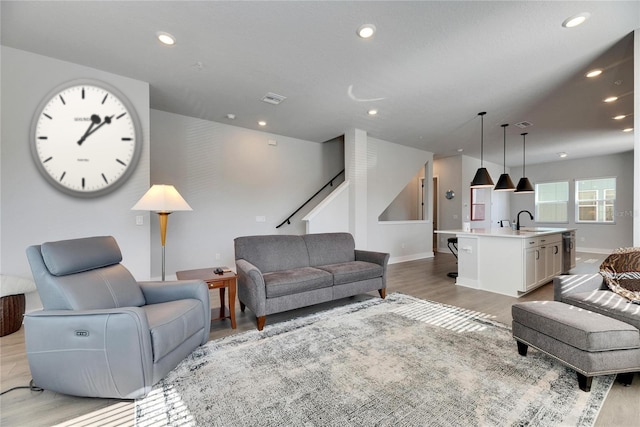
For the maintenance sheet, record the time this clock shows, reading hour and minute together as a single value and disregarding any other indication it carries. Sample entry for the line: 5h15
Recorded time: 1h09
